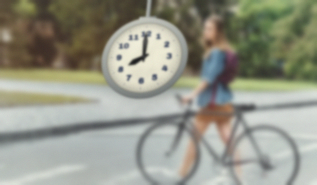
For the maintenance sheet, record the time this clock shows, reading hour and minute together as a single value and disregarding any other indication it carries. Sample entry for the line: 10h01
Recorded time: 8h00
